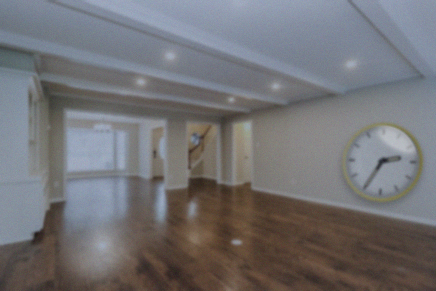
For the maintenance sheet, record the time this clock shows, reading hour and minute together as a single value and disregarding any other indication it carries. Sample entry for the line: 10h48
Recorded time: 2h35
